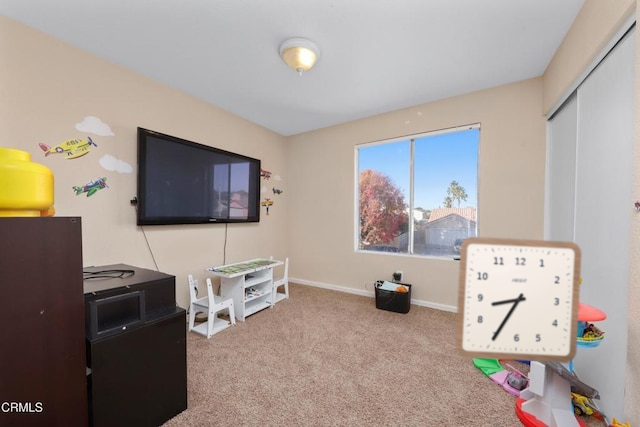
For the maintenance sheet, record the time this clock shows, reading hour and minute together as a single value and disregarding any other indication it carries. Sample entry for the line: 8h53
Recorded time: 8h35
